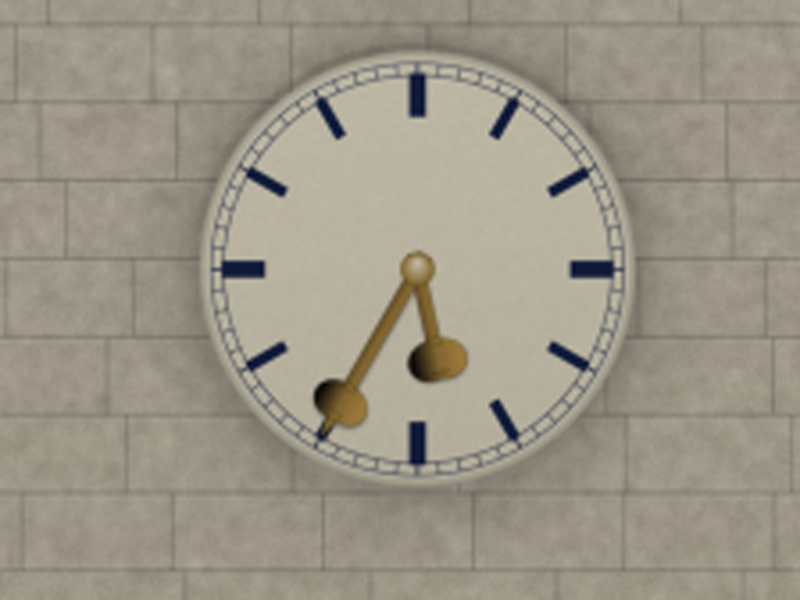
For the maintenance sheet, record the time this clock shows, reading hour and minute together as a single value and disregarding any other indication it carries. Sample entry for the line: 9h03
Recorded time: 5h35
